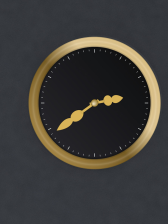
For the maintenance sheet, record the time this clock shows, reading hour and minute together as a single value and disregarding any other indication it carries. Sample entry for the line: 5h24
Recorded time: 2h39
